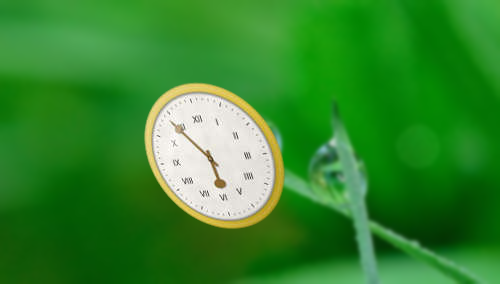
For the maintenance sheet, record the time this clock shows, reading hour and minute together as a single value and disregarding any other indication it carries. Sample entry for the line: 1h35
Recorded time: 5h54
